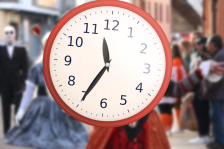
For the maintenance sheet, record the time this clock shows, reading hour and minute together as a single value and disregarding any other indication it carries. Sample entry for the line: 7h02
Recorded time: 11h35
